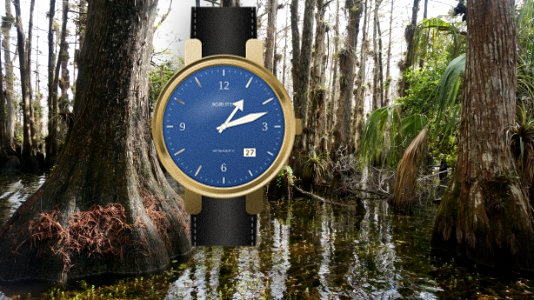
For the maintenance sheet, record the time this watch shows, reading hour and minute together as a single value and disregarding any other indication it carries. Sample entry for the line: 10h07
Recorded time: 1h12
